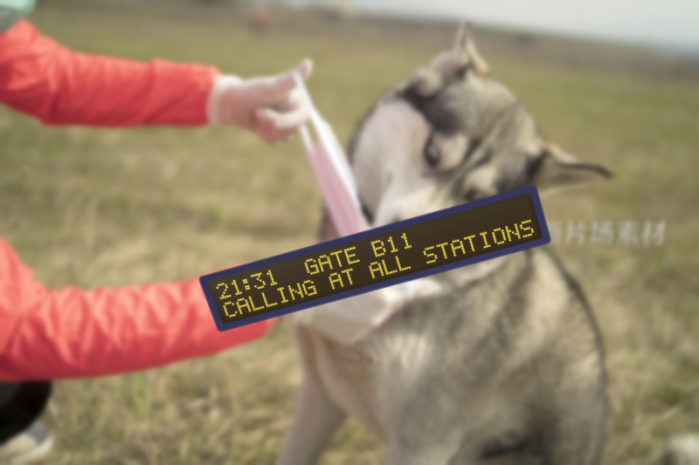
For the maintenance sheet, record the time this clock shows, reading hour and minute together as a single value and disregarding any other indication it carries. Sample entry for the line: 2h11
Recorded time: 21h31
